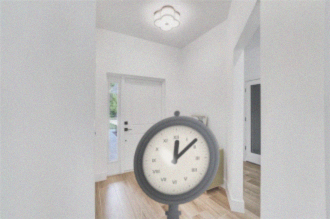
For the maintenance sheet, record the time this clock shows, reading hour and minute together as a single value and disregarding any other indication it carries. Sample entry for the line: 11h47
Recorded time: 12h08
